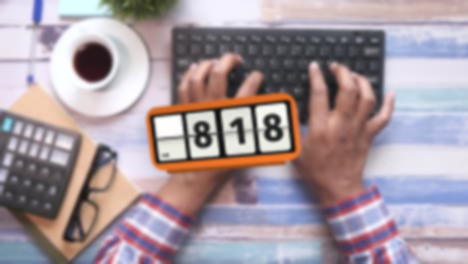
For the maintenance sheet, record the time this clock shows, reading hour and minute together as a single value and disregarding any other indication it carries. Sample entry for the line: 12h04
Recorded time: 8h18
